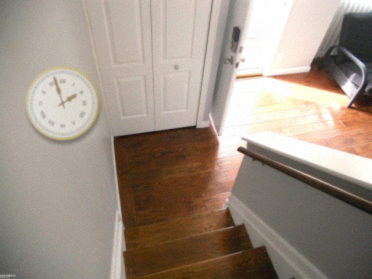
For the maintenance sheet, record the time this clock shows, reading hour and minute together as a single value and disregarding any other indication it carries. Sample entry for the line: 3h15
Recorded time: 1h57
